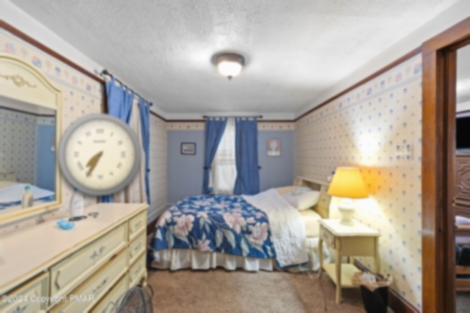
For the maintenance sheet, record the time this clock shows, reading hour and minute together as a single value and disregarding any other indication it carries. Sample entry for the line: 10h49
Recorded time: 7h35
